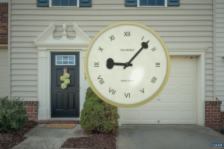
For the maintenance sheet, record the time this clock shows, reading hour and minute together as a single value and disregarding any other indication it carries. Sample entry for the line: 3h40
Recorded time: 9h07
